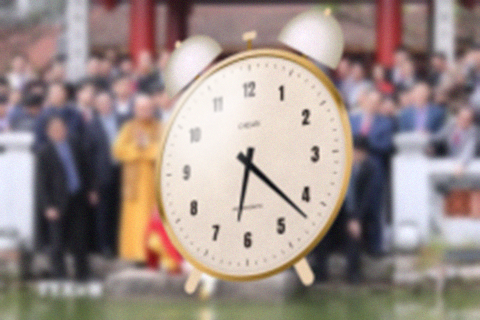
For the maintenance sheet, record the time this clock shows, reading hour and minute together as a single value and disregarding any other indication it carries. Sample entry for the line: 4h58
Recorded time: 6h22
